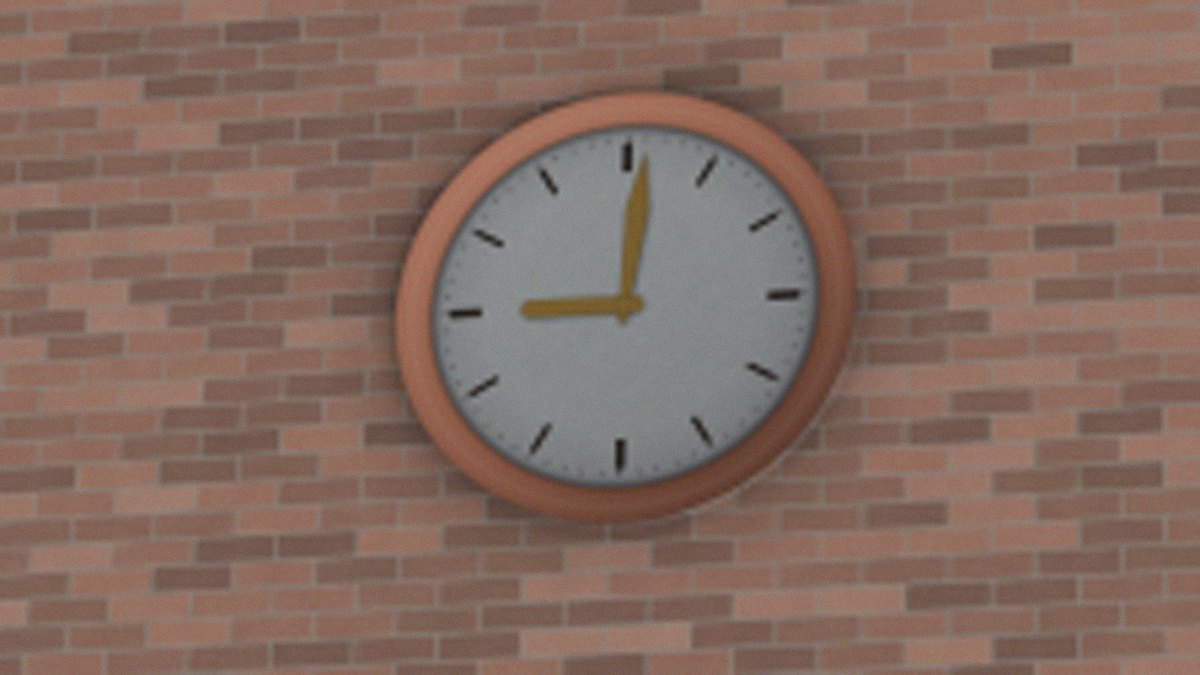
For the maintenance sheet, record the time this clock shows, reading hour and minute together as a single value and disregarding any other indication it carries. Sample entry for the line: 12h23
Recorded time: 9h01
